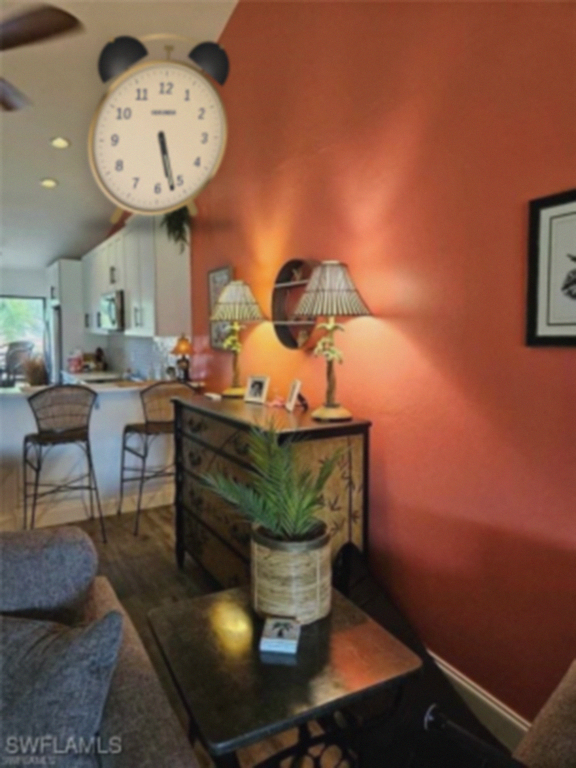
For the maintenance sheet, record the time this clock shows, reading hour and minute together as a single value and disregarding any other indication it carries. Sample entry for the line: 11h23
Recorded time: 5h27
